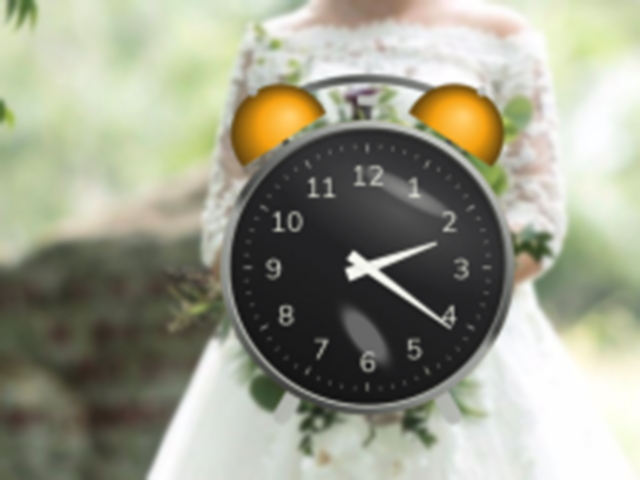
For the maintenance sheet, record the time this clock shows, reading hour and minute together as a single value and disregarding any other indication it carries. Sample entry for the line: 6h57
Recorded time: 2h21
